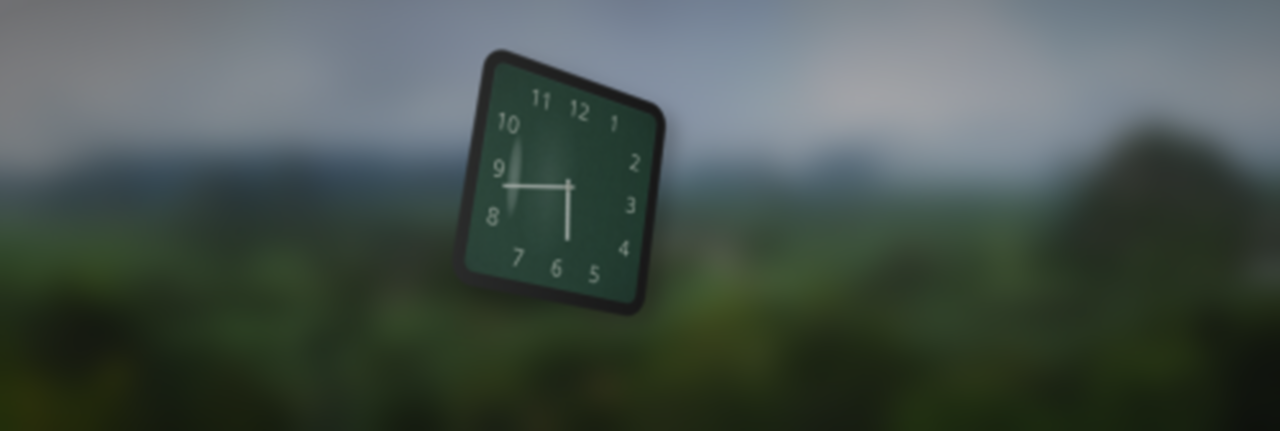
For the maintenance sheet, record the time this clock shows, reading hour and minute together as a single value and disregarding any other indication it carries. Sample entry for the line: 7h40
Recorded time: 5h43
